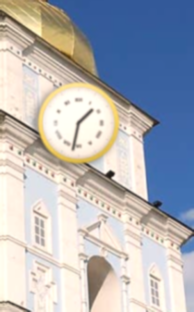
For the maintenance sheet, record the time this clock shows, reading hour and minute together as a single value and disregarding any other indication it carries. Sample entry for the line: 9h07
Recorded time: 1h32
